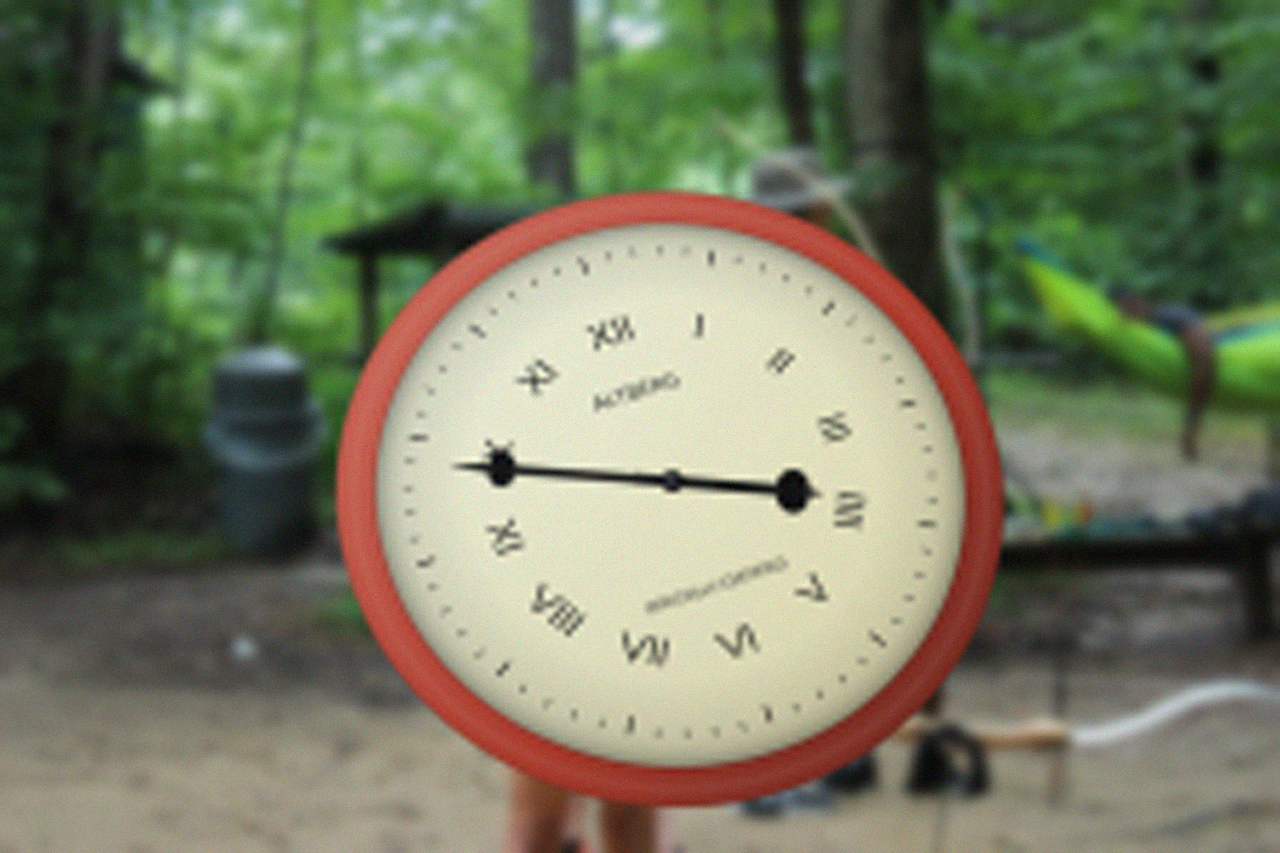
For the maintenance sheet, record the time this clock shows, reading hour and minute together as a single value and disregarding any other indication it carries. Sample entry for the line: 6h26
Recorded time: 3h49
